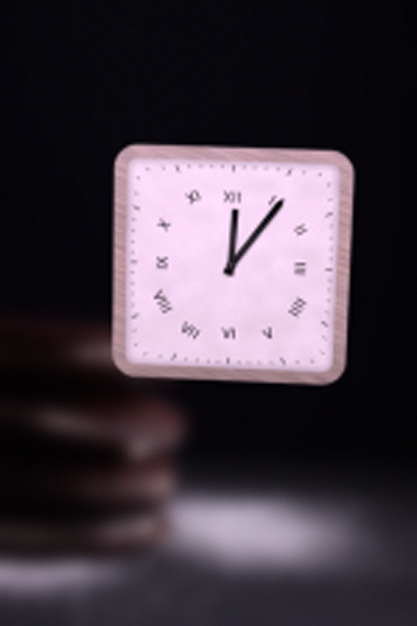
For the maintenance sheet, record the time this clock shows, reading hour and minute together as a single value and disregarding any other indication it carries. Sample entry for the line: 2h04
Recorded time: 12h06
